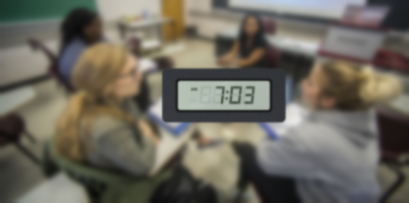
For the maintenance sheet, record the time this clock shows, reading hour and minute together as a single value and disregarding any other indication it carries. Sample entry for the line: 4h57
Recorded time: 7h03
